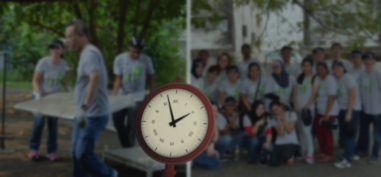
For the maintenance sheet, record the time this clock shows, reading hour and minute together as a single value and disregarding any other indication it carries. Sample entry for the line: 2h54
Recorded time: 1h57
